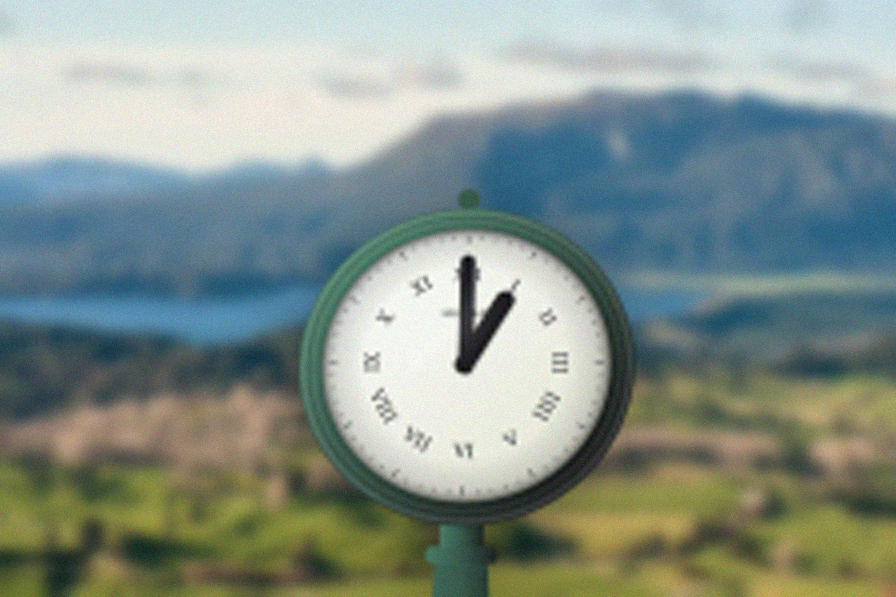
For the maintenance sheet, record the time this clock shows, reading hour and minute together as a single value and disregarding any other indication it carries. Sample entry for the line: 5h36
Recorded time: 1h00
